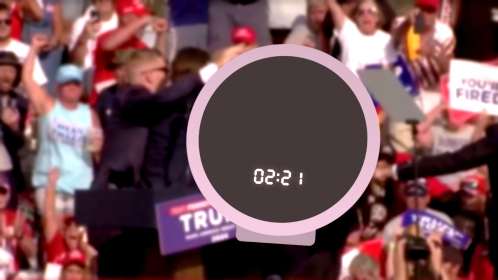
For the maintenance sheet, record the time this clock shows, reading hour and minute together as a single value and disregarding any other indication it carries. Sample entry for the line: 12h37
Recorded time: 2h21
